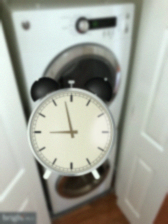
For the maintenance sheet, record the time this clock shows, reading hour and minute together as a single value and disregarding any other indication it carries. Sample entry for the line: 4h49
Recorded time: 8h58
